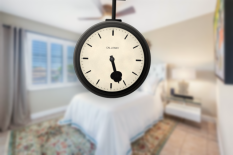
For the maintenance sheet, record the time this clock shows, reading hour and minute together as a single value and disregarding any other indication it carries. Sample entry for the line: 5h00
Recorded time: 5h27
